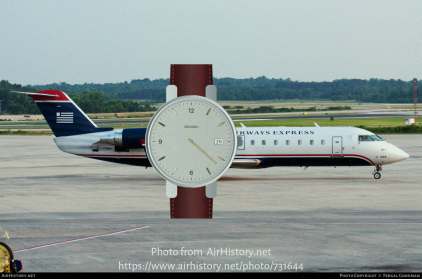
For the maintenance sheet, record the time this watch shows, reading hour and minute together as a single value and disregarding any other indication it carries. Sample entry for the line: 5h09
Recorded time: 4h22
